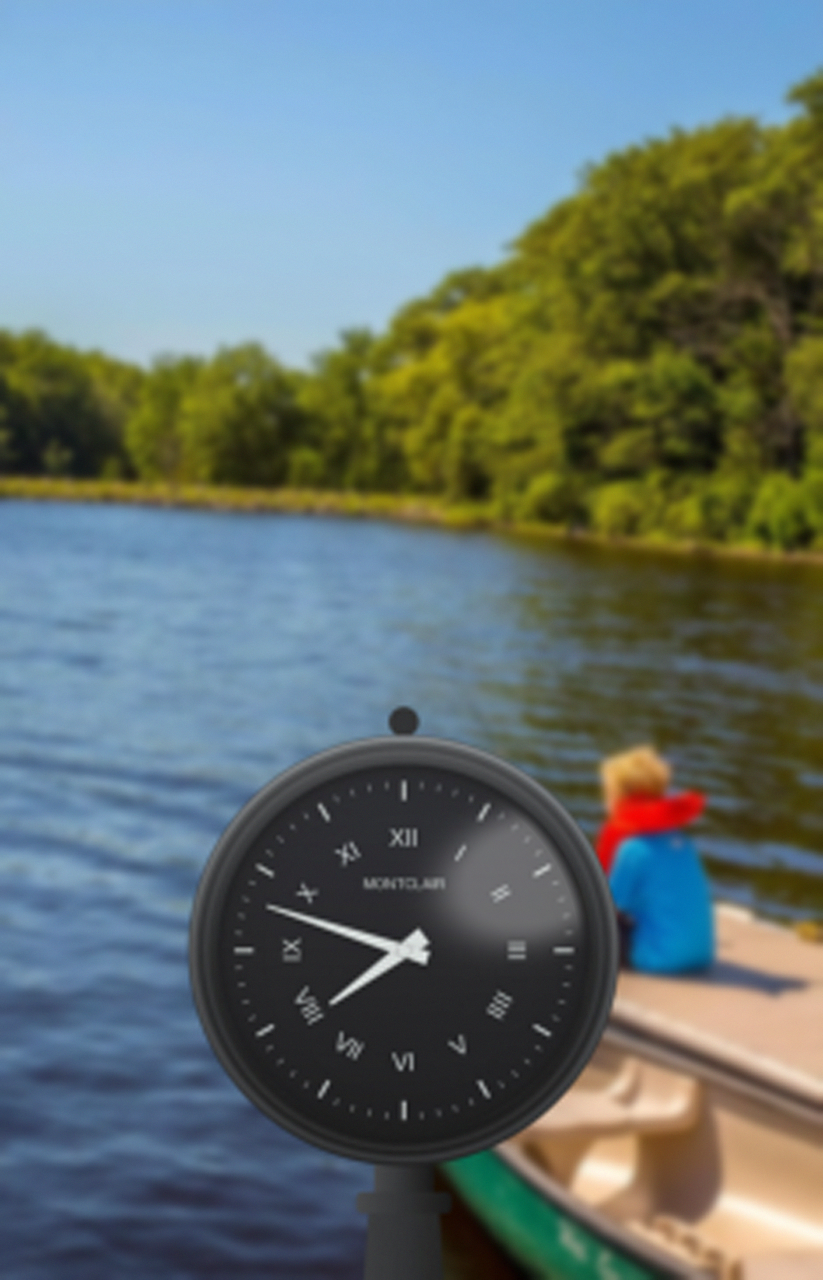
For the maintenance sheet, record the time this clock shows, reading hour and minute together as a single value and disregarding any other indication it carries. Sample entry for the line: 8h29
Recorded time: 7h48
